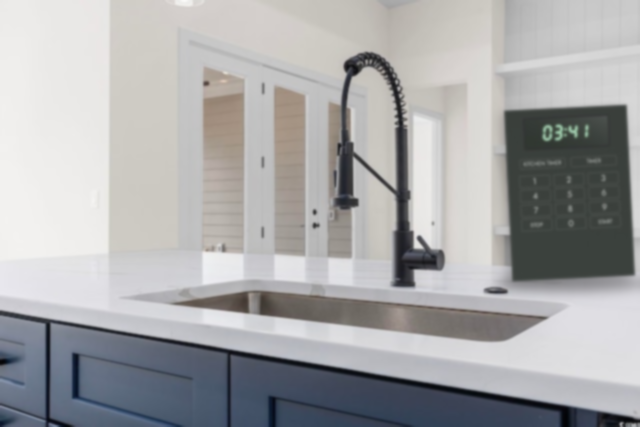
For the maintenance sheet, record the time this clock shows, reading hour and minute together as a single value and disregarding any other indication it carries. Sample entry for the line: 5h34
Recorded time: 3h41
